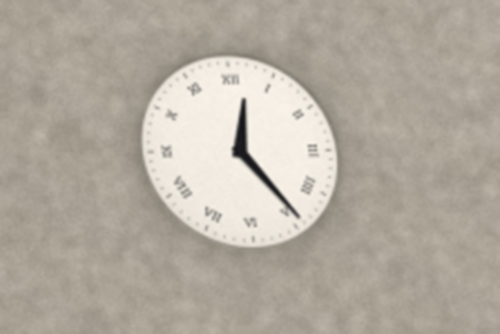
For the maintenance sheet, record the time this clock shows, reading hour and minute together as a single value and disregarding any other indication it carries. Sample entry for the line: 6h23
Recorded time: 12h24
